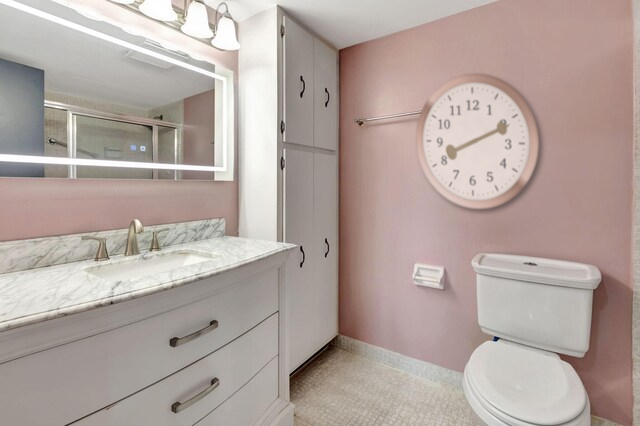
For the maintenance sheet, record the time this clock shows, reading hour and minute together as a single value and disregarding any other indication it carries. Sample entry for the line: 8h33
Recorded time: 8h11
